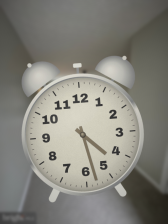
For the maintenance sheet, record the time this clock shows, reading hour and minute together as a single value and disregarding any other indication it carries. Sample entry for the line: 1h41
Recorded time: 4h28
